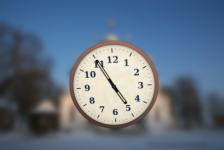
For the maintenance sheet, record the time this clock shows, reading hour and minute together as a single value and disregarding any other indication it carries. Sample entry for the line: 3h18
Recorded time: 4h55
